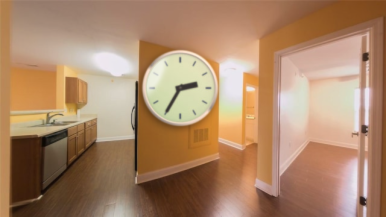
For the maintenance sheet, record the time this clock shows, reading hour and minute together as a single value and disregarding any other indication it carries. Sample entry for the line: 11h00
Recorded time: 2h35
